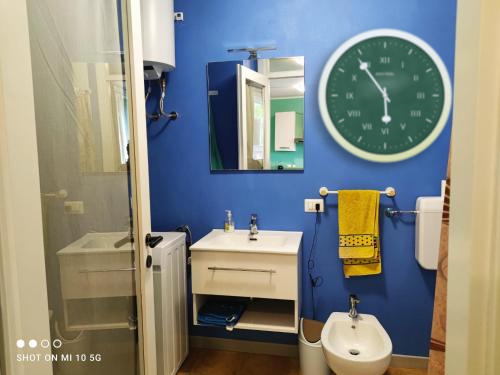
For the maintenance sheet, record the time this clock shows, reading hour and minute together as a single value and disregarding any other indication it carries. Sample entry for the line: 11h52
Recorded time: 5h54
